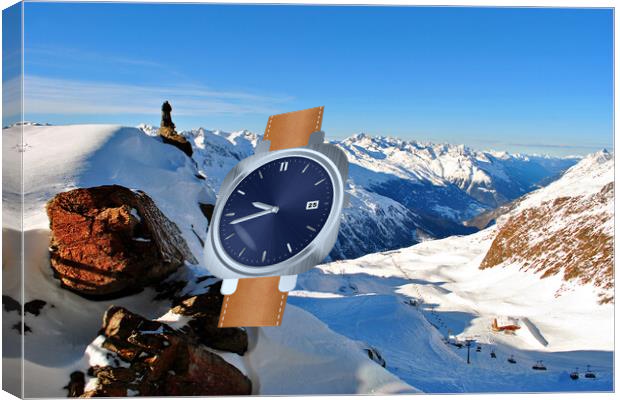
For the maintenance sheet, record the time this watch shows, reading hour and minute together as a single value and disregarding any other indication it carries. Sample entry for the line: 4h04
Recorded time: 9h43
